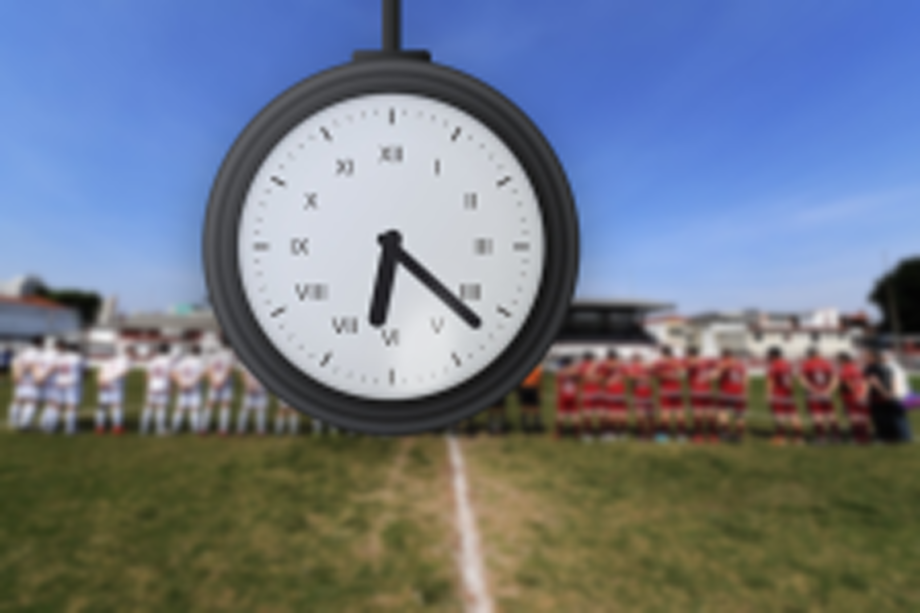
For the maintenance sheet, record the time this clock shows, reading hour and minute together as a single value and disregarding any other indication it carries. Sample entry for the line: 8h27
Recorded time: 6h22
